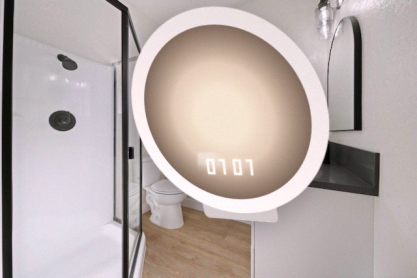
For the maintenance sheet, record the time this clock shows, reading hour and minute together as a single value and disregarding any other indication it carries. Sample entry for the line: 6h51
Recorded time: 7h07
